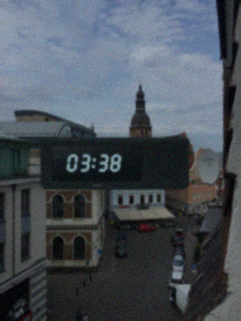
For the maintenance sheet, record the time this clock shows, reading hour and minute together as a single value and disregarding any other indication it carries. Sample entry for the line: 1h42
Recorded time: 3h38
